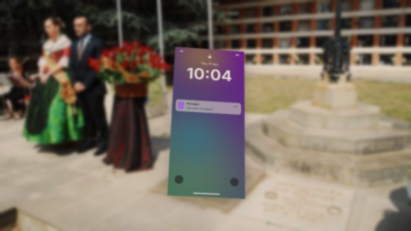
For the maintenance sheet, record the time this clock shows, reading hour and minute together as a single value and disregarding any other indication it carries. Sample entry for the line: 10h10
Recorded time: 10h04
